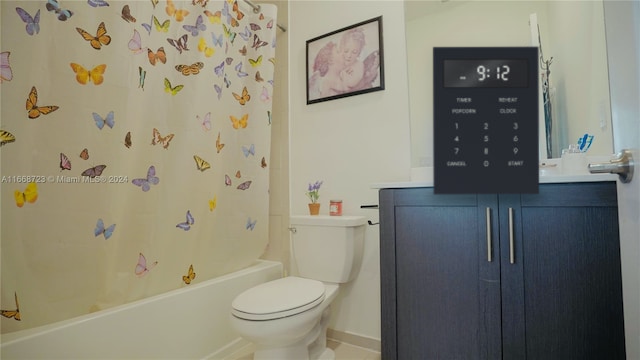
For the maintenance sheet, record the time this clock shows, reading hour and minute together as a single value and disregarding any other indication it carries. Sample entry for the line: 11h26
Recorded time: 9h12
